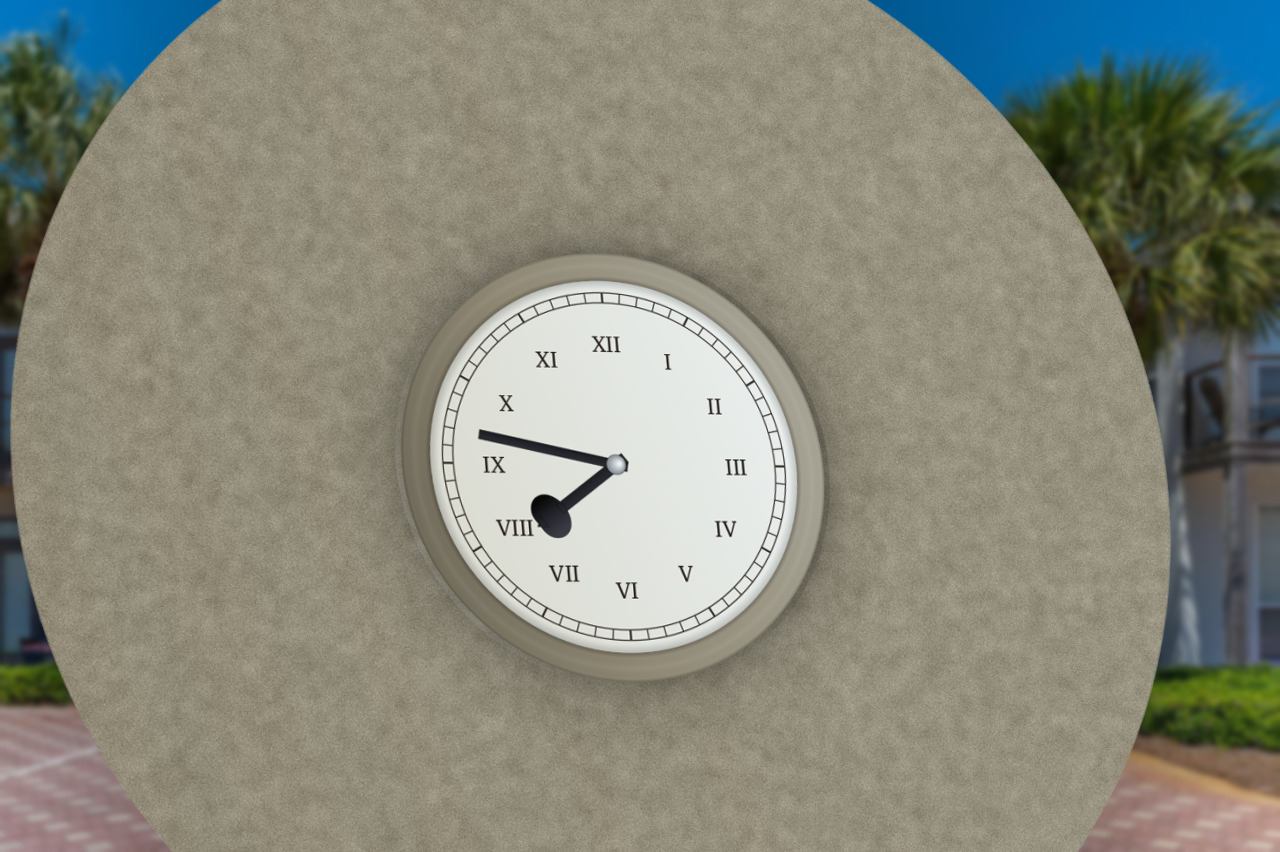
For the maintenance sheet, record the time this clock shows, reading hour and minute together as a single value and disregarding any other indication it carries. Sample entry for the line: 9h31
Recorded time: 7h47
